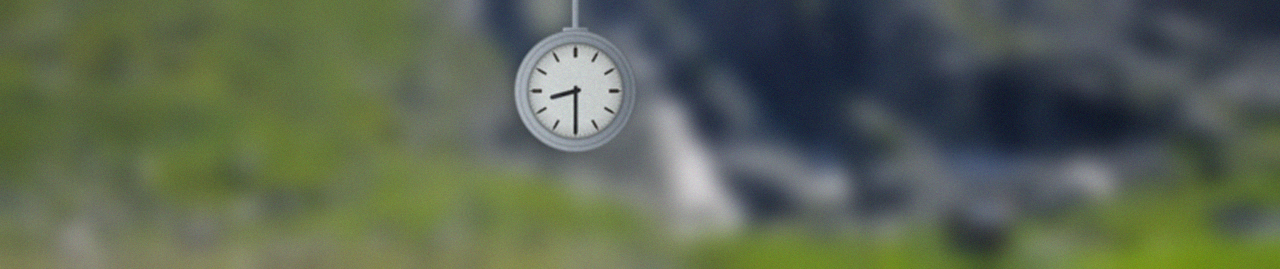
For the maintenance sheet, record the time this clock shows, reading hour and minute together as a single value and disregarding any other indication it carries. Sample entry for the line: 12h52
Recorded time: 8h30
